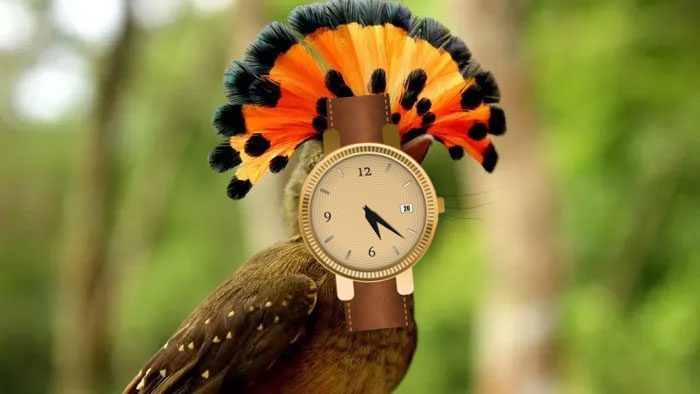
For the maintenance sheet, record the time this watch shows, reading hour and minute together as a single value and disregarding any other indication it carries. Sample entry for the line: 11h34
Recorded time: 5h22
